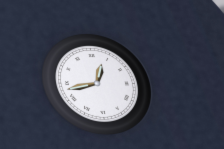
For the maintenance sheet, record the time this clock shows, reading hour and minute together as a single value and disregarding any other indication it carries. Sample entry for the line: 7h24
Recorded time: 12h43
